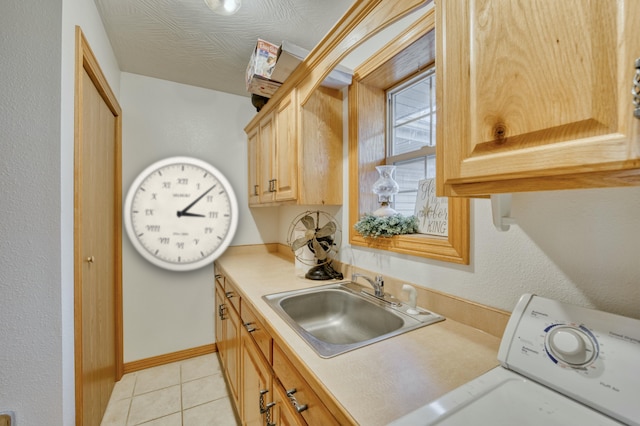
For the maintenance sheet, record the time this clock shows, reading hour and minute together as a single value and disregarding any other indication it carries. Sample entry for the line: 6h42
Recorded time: 3h08
